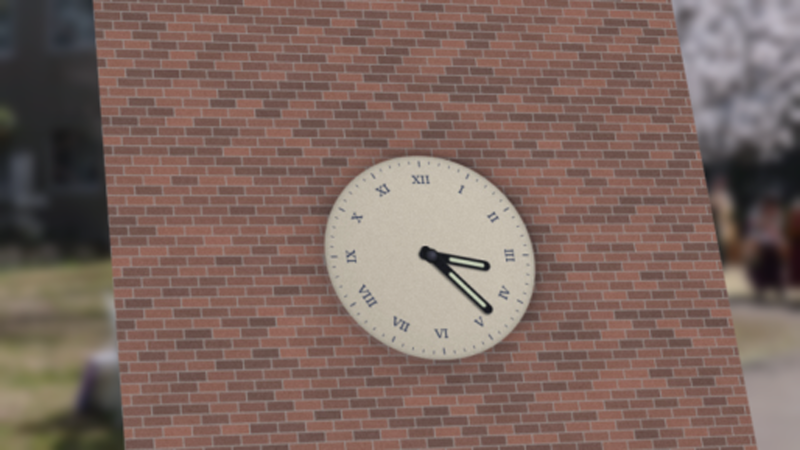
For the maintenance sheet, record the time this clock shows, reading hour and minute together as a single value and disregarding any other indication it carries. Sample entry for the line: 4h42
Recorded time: 3h23
